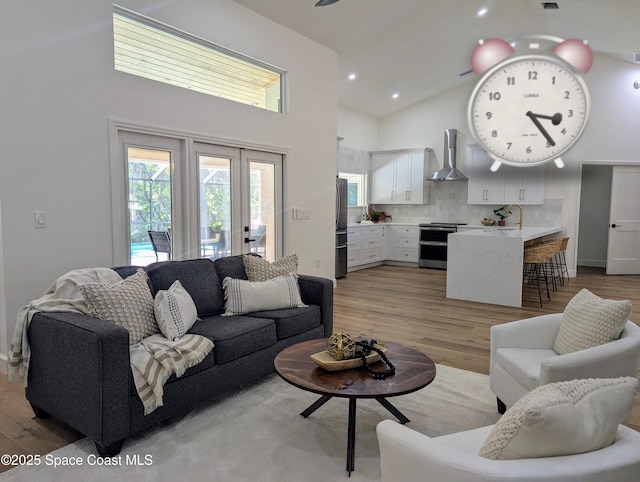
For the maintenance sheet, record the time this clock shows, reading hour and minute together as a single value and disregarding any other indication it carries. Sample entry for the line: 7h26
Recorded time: 3h24
